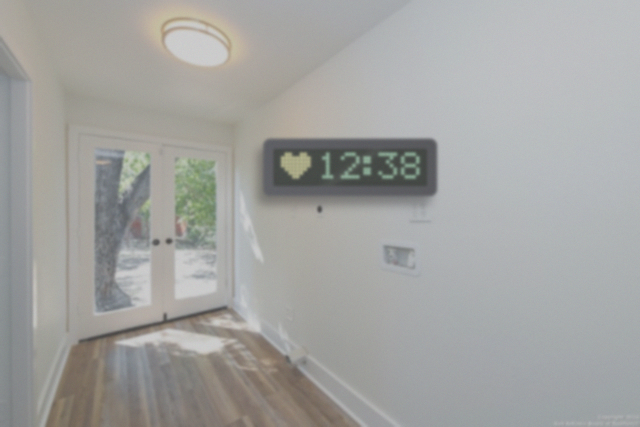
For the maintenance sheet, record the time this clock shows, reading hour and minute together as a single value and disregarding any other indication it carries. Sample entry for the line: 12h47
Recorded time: 12h38
